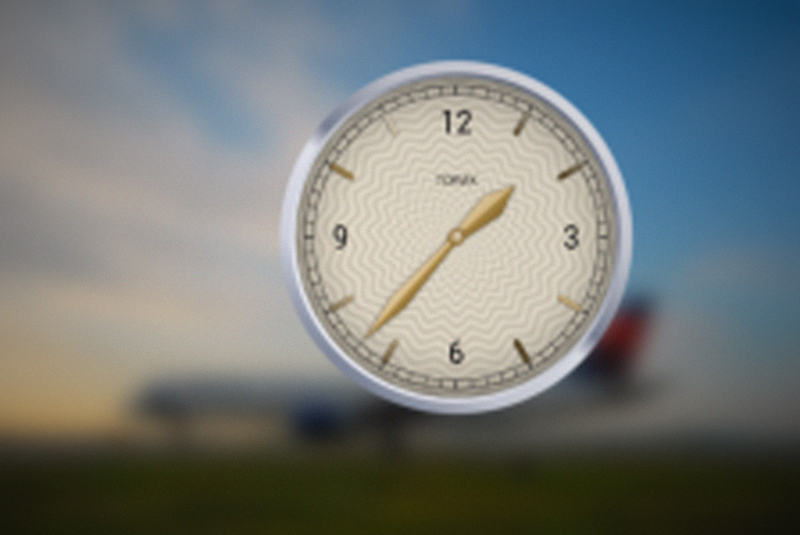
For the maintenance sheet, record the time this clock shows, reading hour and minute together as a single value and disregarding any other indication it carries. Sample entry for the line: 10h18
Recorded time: 1h37
